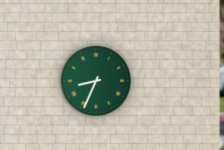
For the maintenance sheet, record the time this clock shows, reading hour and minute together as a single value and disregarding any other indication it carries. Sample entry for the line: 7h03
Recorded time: 8h34
